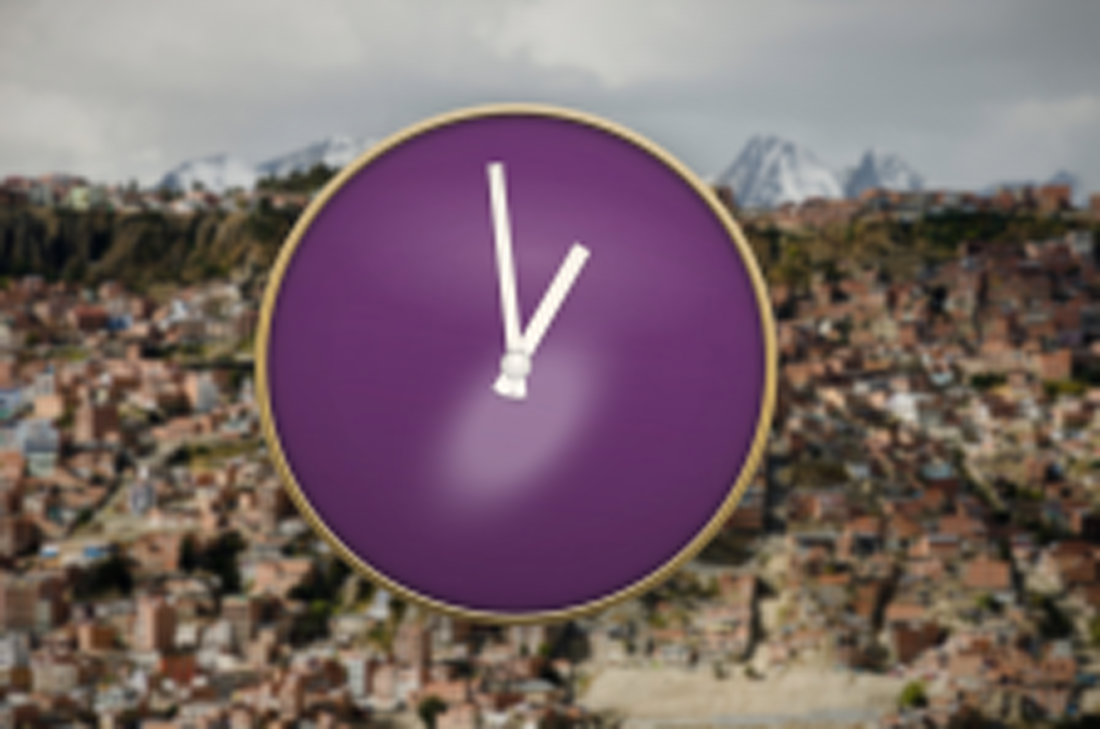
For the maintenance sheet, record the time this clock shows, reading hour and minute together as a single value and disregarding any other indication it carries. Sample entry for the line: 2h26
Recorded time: 12h59
